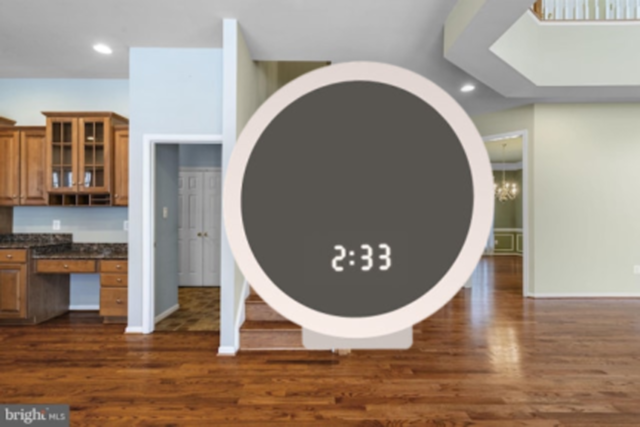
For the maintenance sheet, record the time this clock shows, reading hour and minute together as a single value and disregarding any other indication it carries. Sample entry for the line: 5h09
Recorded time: 2h33
